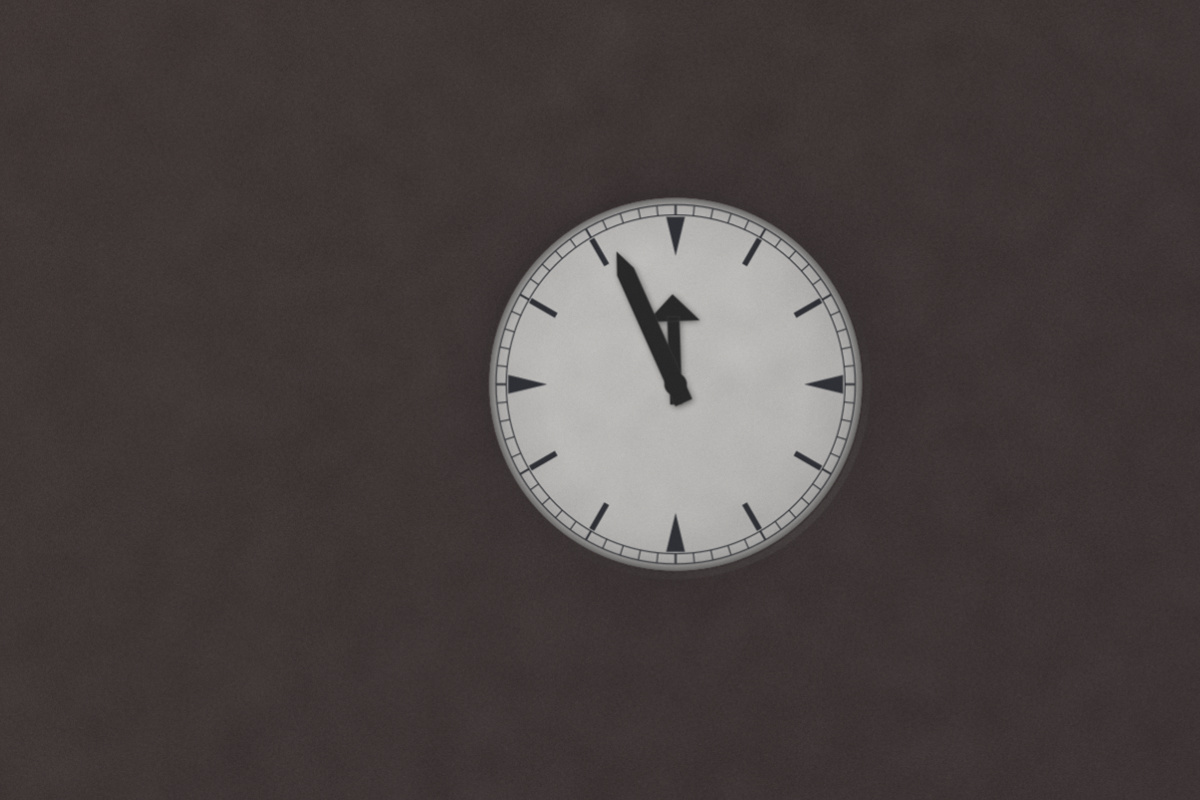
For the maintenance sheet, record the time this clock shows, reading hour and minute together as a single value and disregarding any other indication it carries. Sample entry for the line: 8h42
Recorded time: 11h56
